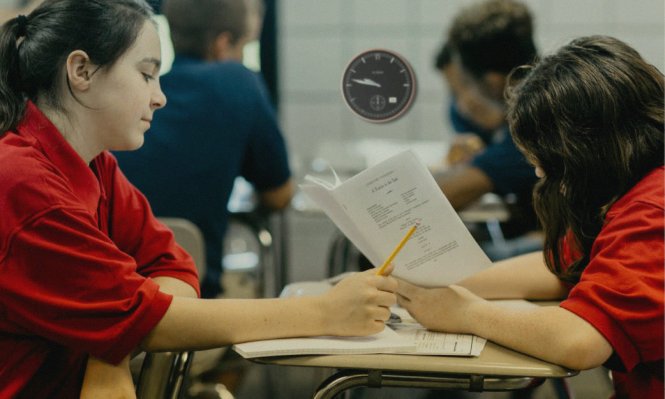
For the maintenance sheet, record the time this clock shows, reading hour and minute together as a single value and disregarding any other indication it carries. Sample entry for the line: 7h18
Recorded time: 9h47
